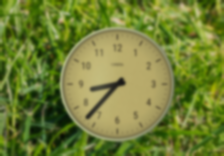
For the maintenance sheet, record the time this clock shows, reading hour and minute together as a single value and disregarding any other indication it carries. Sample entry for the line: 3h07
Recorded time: 8h37
